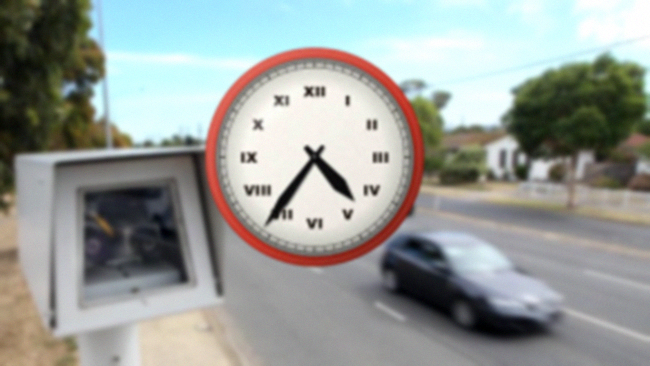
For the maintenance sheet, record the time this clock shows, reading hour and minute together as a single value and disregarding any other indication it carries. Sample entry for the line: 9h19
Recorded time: 4h36
